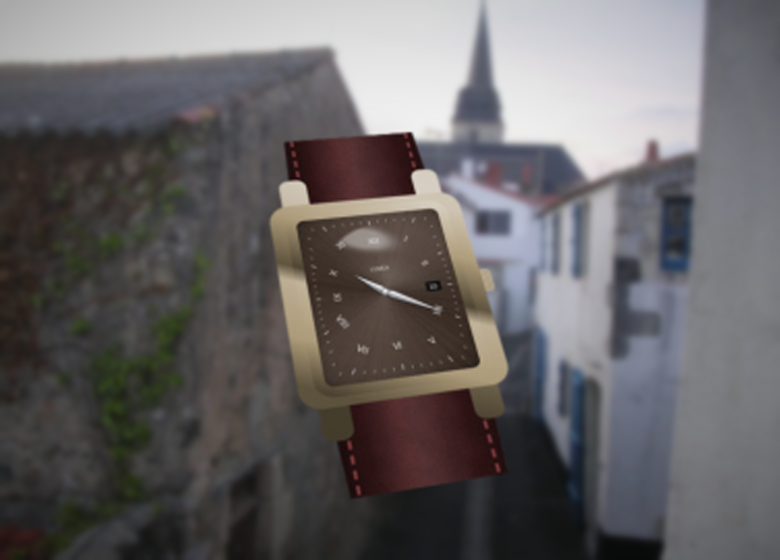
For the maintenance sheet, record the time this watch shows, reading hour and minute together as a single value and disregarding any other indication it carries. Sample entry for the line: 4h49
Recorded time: 10h20
